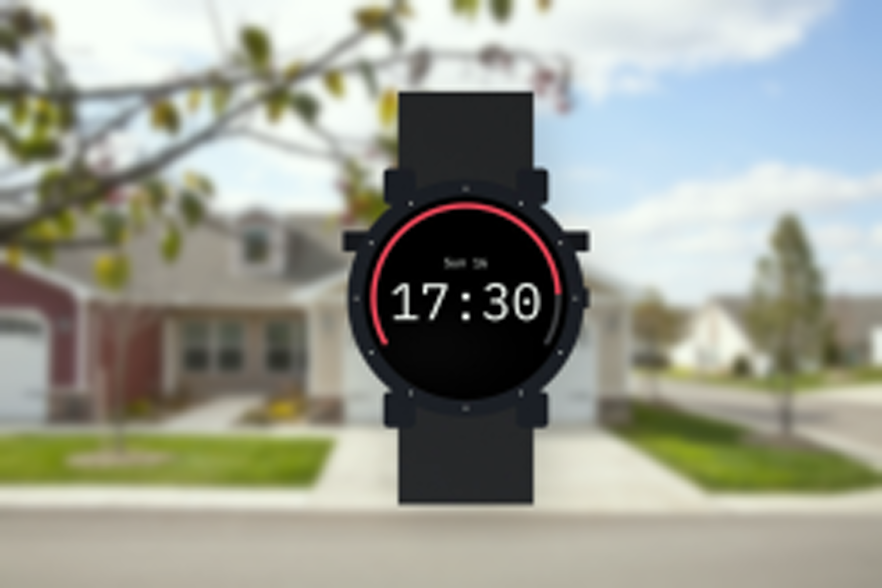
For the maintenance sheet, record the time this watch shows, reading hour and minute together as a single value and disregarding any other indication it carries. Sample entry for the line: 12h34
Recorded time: 17h30
